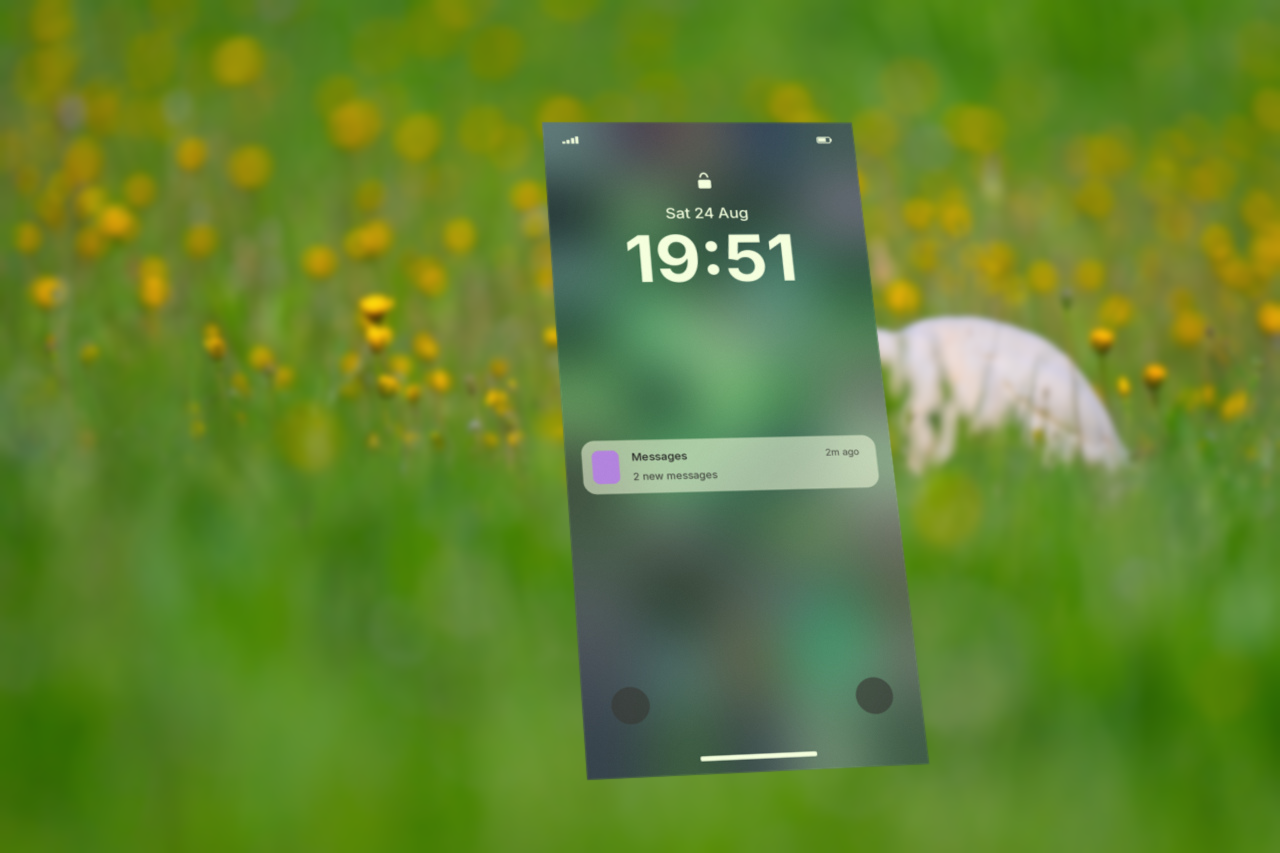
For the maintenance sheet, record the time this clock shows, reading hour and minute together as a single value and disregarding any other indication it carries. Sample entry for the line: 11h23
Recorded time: 19h51
